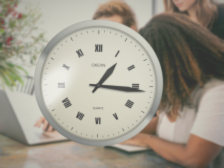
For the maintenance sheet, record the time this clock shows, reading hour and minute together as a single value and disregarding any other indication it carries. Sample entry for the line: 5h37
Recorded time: 1h16
